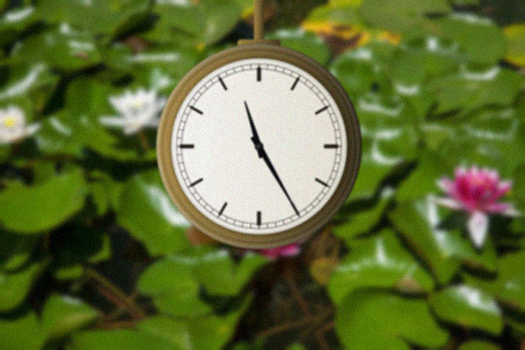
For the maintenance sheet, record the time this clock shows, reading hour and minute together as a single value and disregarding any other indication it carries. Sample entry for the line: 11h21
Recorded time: 11h25
